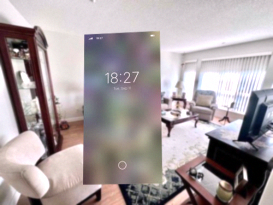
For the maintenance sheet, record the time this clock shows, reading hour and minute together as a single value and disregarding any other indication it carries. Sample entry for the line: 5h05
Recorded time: 18h27
